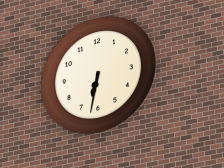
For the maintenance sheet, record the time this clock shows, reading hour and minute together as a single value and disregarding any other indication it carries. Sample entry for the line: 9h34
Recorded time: 6h32
